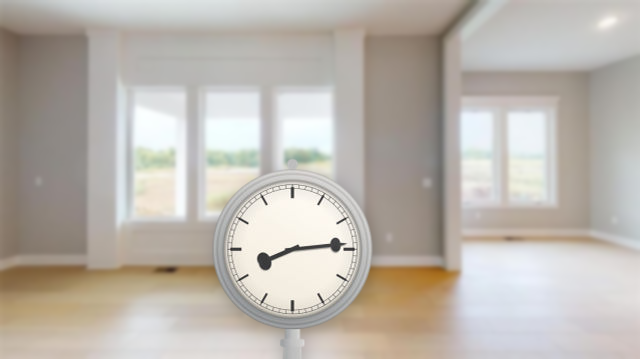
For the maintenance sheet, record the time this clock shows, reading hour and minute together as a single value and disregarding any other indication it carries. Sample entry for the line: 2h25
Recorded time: 8h14
